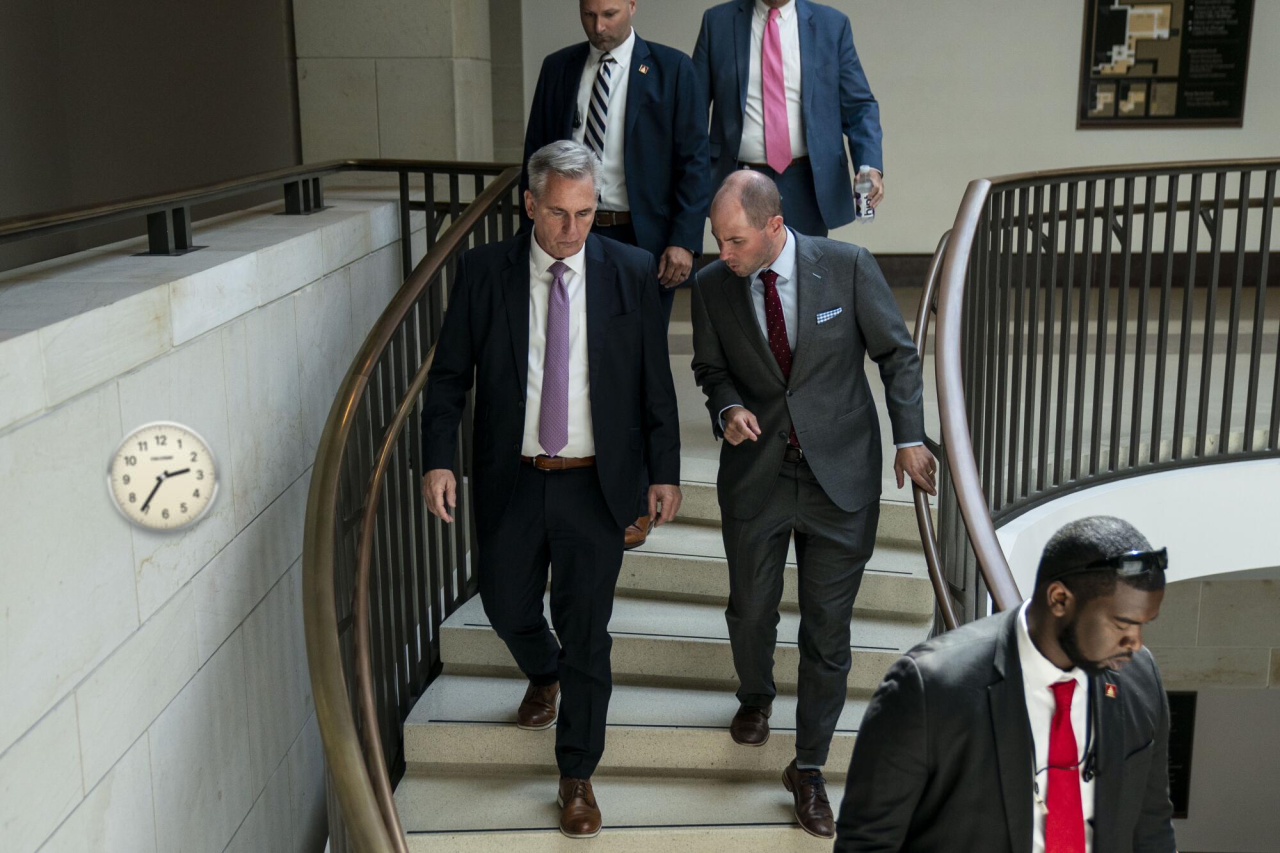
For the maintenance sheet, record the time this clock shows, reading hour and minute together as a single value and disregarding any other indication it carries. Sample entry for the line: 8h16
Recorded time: 2h36
